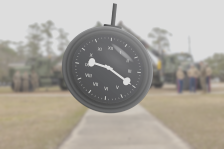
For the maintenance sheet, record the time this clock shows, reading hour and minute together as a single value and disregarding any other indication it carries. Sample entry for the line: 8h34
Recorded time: 9h20
